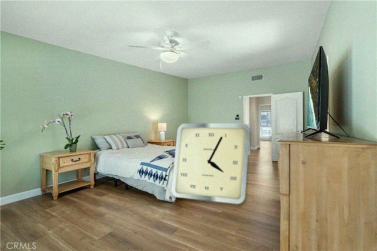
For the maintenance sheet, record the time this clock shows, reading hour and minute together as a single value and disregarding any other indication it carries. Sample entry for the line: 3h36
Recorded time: 4h04
